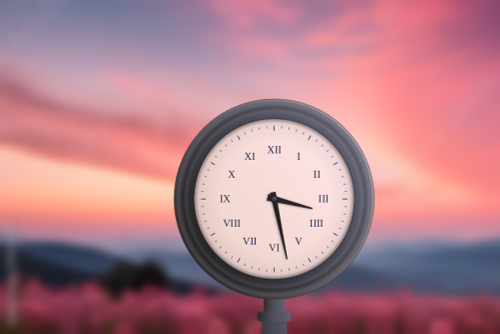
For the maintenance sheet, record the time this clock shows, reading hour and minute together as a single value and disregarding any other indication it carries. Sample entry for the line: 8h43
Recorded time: 3h28
